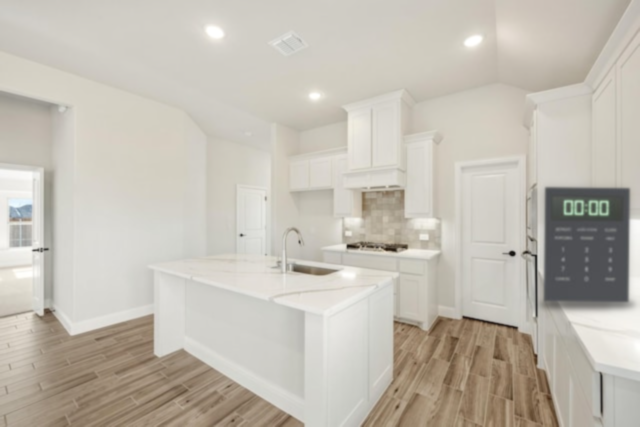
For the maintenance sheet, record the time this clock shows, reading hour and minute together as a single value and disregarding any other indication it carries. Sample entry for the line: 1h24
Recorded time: 0h00
